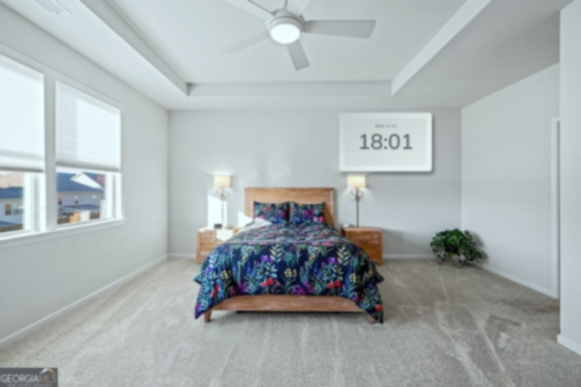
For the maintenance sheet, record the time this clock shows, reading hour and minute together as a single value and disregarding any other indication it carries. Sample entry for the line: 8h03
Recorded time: 18h01
